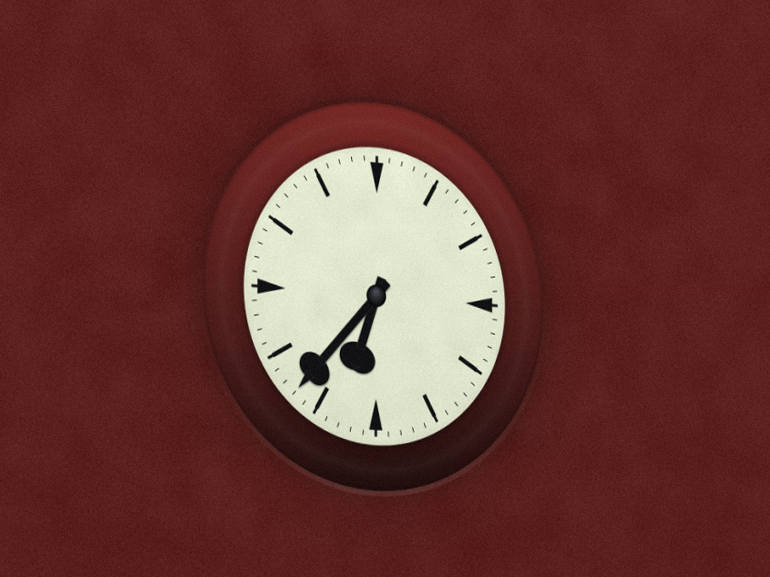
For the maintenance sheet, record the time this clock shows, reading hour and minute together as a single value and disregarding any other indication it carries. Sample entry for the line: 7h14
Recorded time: 6h37
